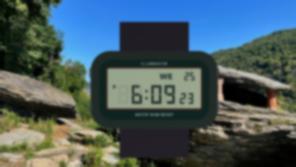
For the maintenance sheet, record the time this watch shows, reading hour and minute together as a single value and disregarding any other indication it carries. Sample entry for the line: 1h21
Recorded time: 6h09
